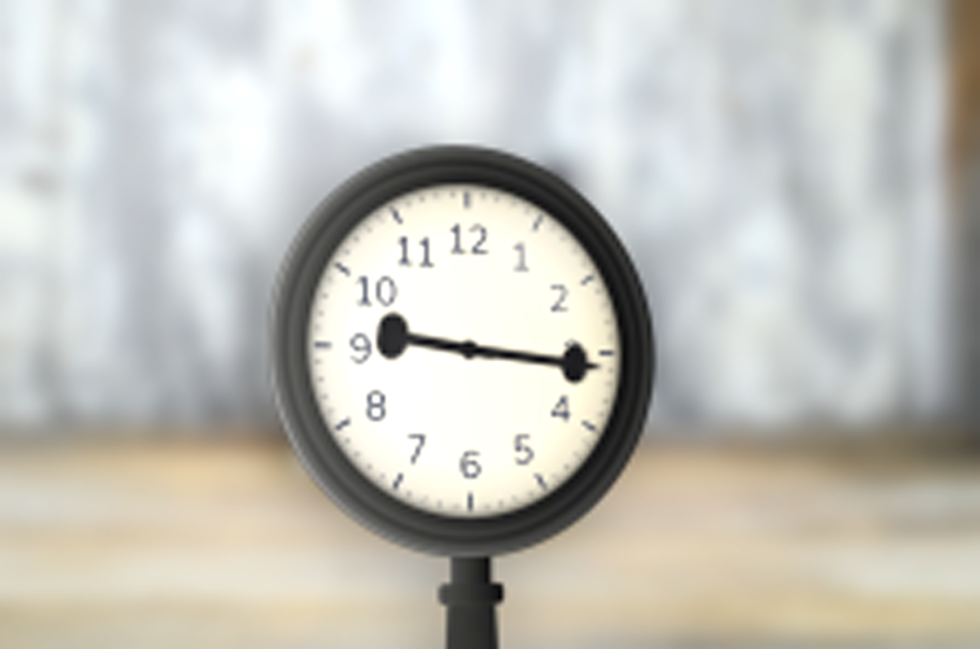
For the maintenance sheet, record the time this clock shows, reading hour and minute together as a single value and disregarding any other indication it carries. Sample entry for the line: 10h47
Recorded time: 9h16
